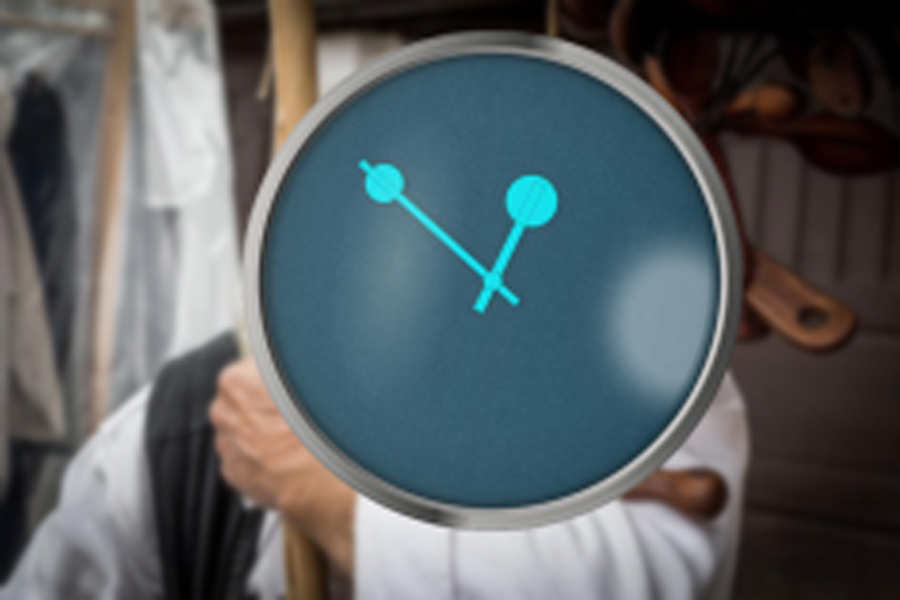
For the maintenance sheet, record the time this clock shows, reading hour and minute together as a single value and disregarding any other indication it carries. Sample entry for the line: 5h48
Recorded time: 12h52
